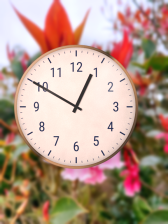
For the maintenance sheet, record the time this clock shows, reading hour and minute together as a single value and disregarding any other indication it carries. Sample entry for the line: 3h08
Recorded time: 12h50
